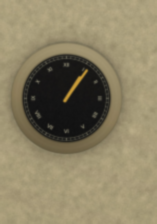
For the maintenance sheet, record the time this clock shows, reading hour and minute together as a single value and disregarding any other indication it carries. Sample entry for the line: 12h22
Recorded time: 1h06
